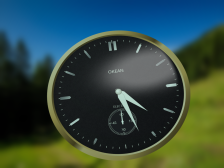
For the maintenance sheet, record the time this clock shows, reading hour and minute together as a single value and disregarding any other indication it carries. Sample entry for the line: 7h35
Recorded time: 4h27
